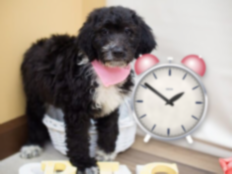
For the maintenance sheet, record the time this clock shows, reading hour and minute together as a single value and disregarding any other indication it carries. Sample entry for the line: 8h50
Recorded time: 1h51
